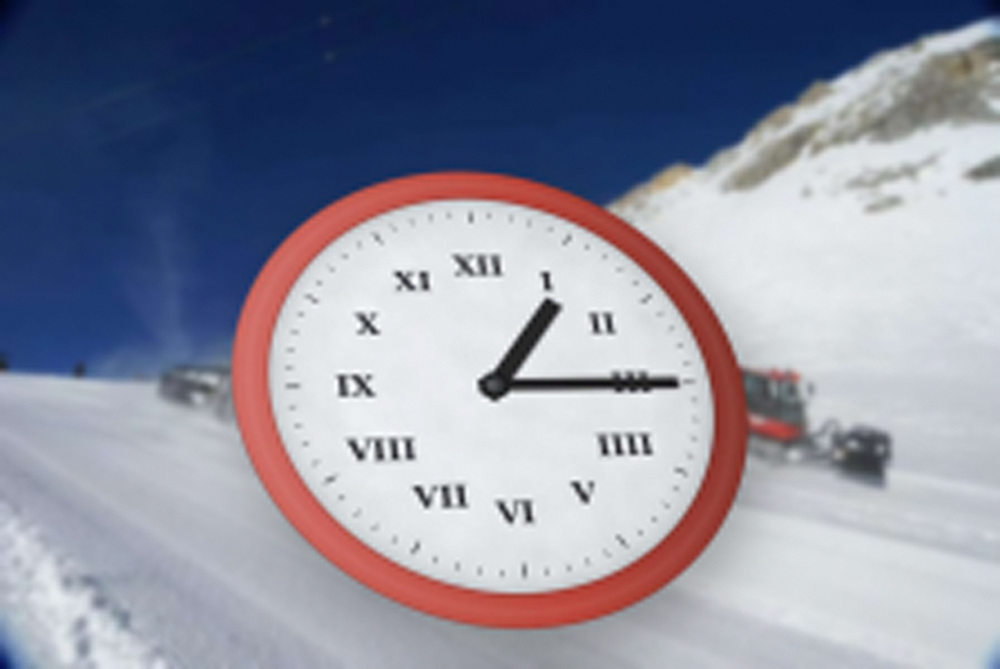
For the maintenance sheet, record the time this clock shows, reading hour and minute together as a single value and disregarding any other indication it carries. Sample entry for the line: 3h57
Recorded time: 1h15
